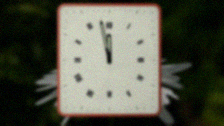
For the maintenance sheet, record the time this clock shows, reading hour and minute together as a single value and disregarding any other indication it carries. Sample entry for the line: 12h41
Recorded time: 11h58
